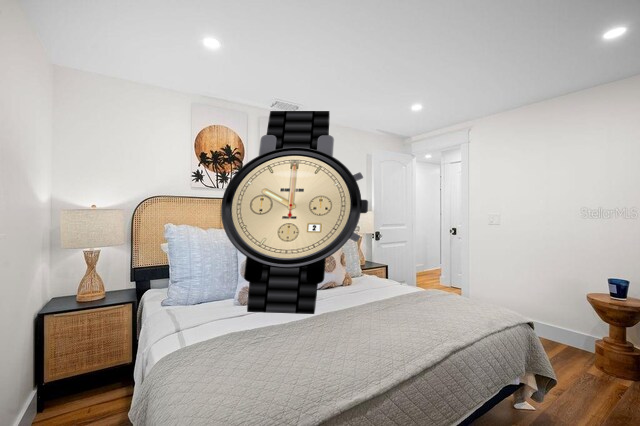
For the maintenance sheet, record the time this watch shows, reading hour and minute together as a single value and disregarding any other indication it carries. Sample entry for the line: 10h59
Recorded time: 10h00
